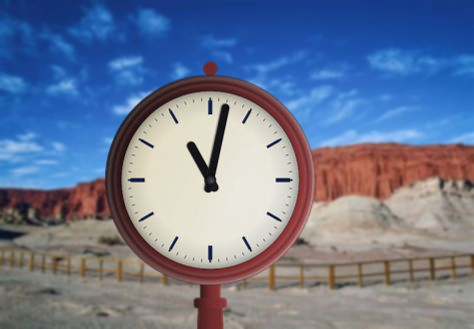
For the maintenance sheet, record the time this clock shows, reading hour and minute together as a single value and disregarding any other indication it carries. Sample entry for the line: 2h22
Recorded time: 11h02
